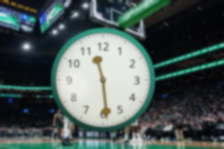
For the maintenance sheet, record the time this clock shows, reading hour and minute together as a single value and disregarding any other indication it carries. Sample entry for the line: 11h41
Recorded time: 11h29
